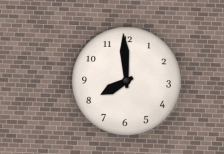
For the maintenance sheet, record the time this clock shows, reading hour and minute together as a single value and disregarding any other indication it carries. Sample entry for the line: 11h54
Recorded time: 7h59
